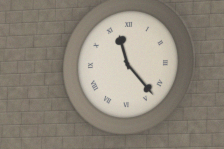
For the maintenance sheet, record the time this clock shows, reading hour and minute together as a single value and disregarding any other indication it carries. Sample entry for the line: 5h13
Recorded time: 11h23
